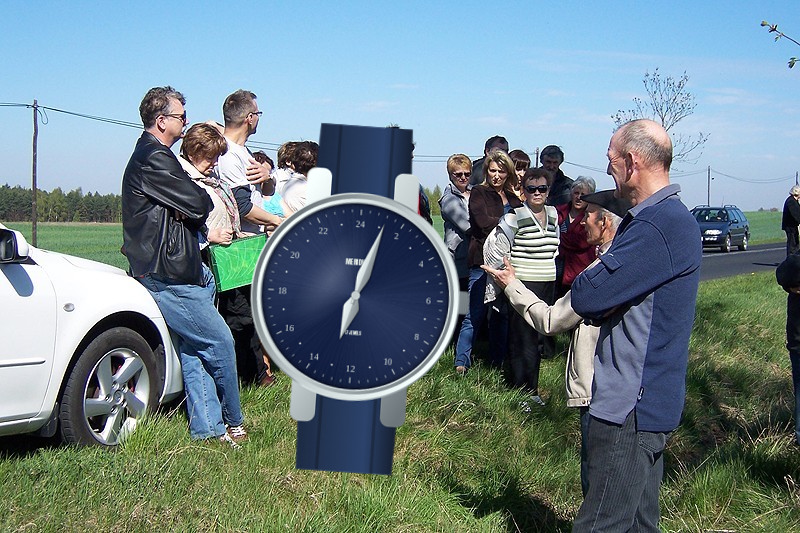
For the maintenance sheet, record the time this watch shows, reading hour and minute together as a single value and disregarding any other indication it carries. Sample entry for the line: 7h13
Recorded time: 13h03
